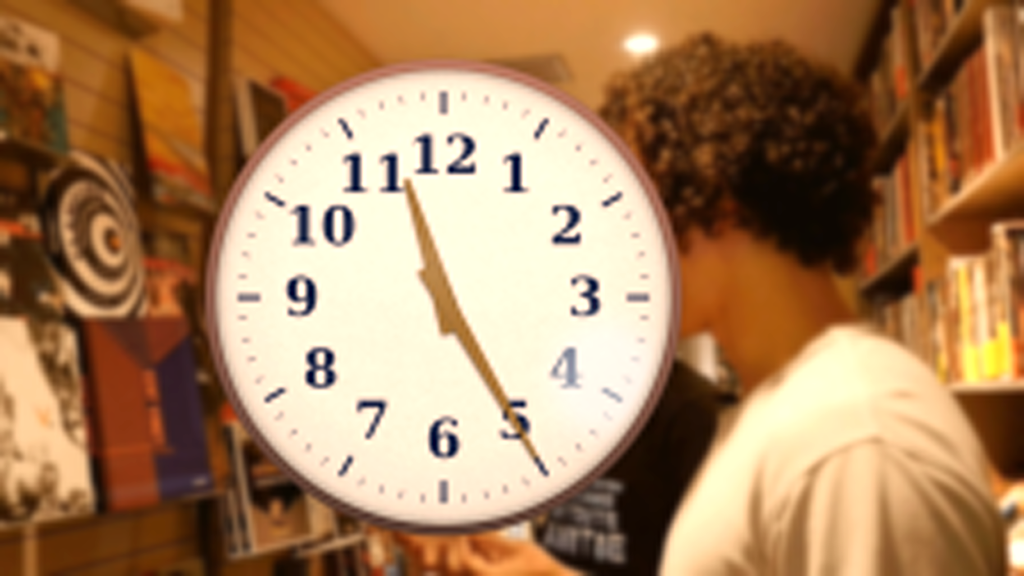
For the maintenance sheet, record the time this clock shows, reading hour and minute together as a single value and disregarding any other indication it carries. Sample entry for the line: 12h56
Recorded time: 11h25
